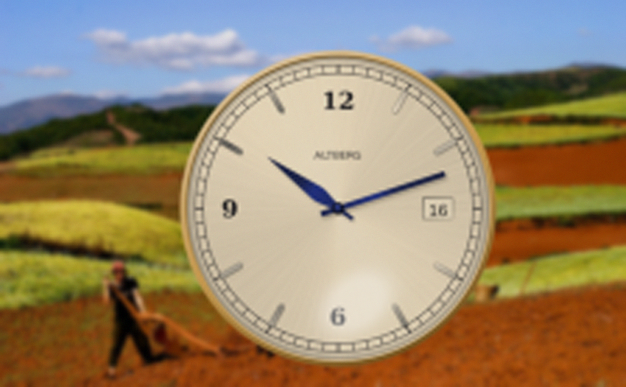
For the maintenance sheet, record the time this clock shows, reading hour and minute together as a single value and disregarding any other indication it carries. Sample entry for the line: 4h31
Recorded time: 10h12
